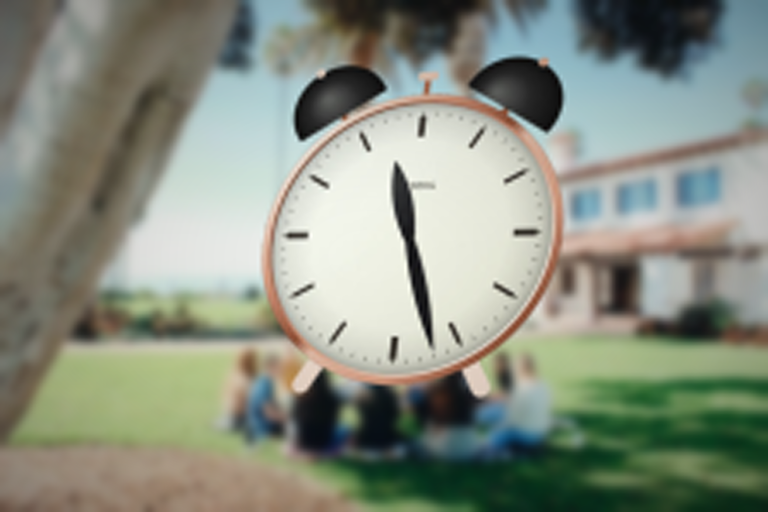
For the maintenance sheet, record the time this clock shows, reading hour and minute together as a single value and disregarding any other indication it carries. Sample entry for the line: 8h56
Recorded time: 11h27
